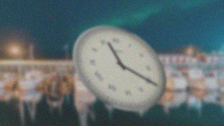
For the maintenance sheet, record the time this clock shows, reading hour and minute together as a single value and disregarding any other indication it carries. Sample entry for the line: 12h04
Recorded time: 11h20
